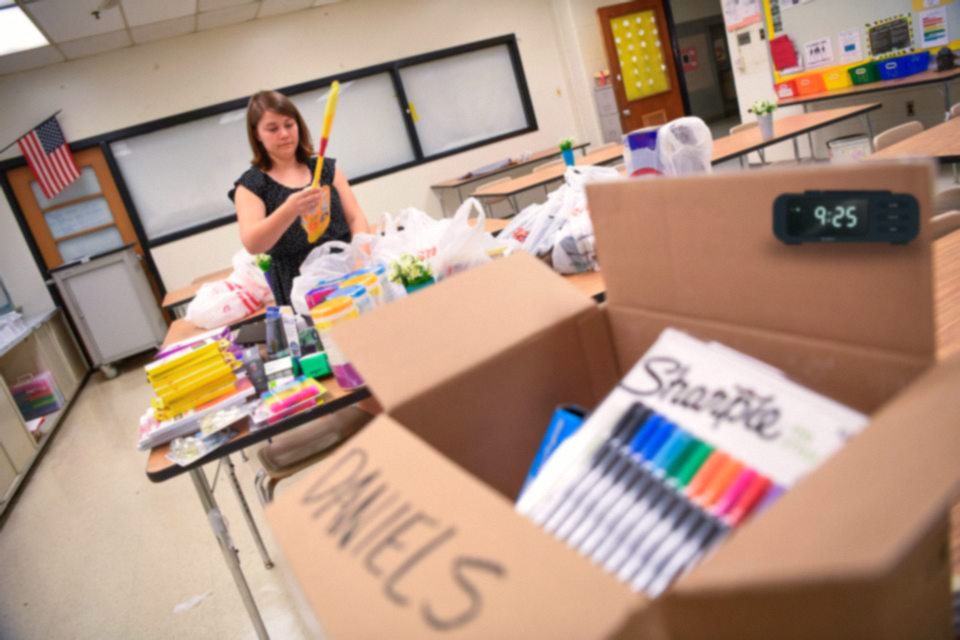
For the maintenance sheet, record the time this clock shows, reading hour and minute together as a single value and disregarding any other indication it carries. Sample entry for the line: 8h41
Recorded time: 9h25
